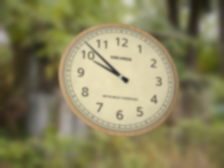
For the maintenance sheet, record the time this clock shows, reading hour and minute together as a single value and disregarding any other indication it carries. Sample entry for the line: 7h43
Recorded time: 9h52
